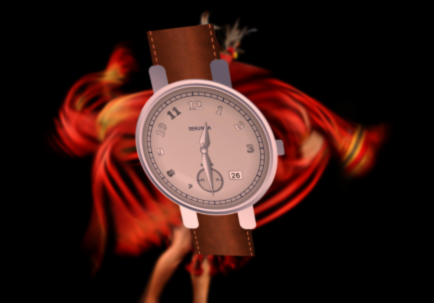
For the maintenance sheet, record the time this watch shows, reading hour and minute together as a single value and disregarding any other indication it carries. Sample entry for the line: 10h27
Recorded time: 12h30
